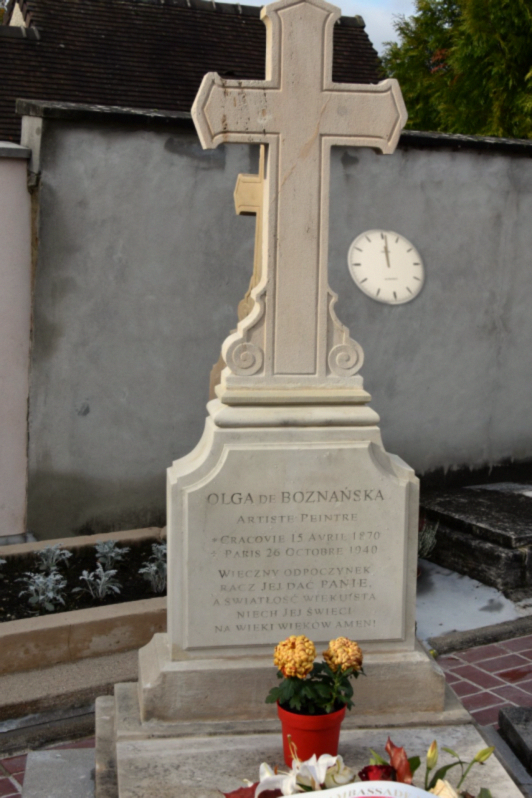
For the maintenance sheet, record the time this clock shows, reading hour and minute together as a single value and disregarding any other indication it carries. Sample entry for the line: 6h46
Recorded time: 12h01
